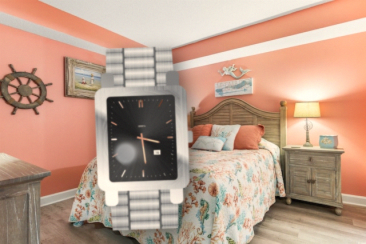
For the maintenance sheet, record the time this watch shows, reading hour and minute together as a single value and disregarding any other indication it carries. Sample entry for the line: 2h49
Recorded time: 3h29
